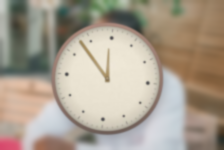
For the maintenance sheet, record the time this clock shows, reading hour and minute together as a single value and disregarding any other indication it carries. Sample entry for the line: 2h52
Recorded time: 11h53
